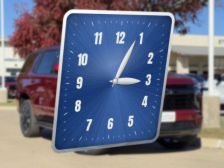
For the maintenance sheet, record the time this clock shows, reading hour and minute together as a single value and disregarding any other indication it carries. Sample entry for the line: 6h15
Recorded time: 3h04
